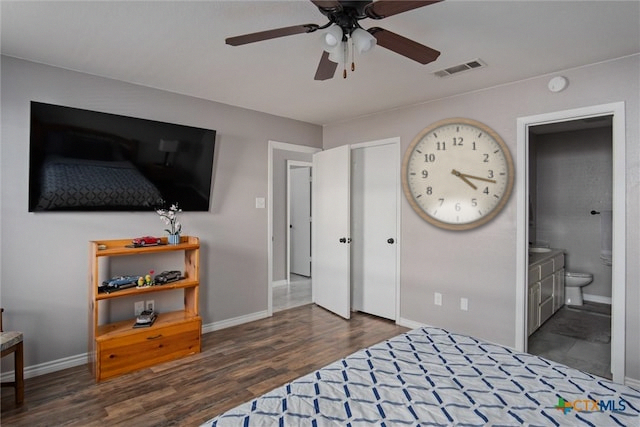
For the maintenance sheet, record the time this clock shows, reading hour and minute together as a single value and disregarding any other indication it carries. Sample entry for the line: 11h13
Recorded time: 4h17
